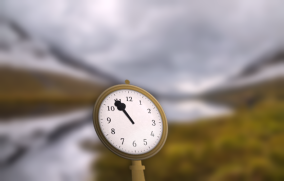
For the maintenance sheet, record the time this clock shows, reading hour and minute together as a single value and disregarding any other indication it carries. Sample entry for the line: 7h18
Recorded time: 10h54
